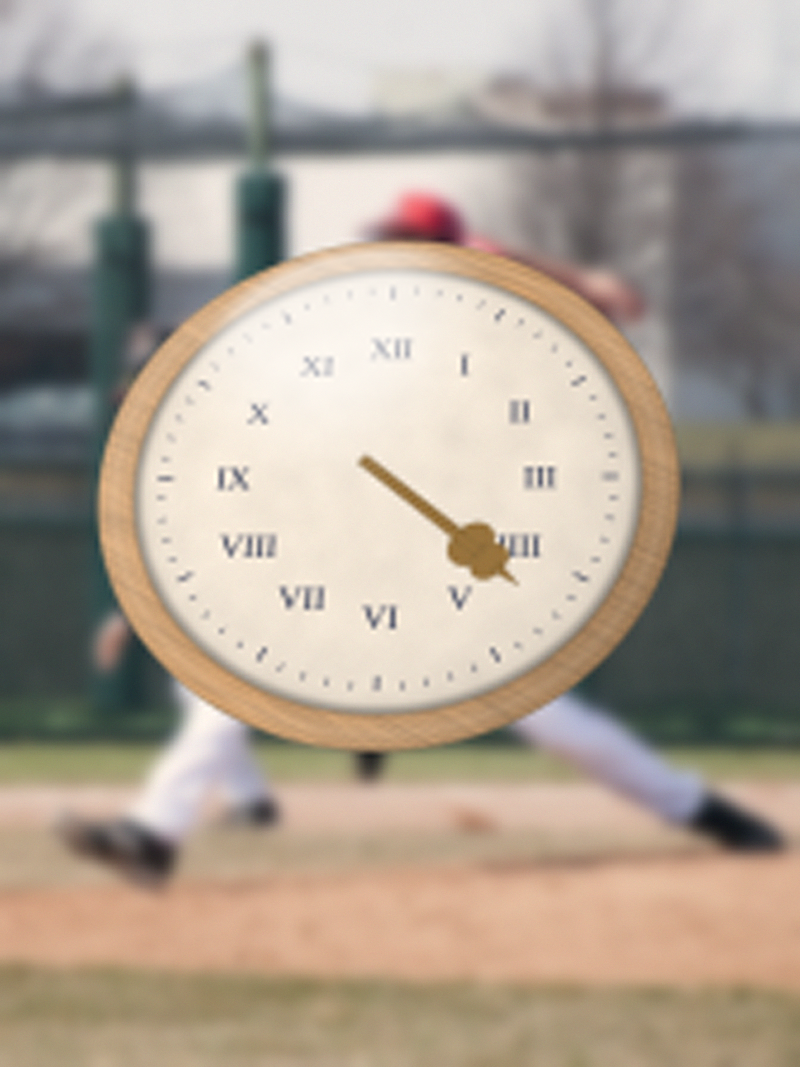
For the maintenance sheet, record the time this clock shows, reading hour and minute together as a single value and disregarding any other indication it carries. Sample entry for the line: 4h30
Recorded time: 4h22
